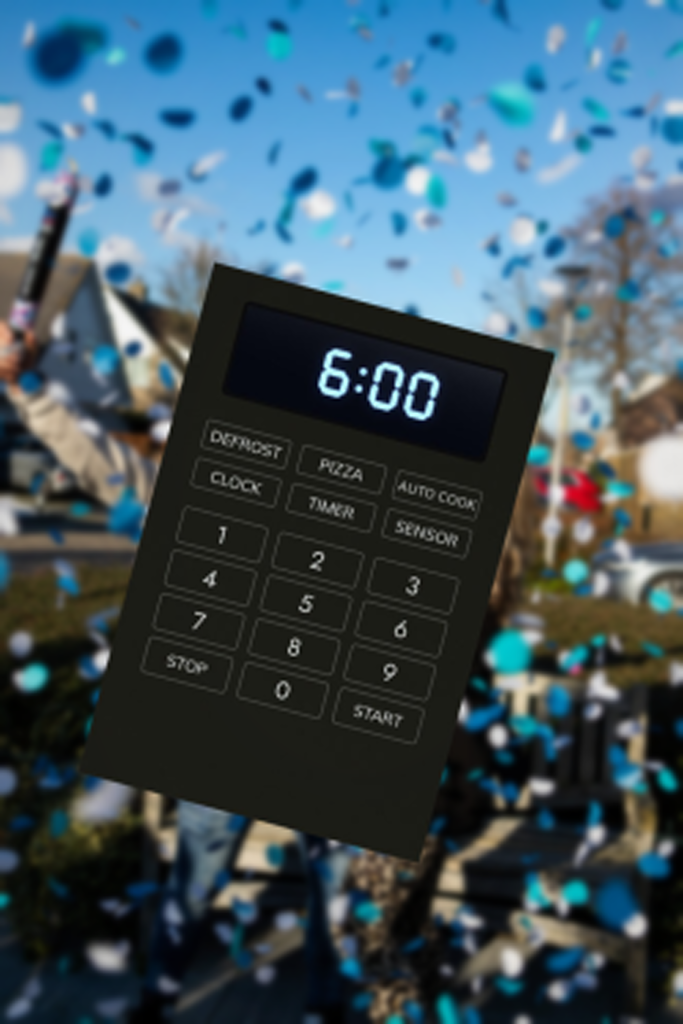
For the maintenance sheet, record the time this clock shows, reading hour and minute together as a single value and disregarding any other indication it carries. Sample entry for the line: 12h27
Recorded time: 6h00
